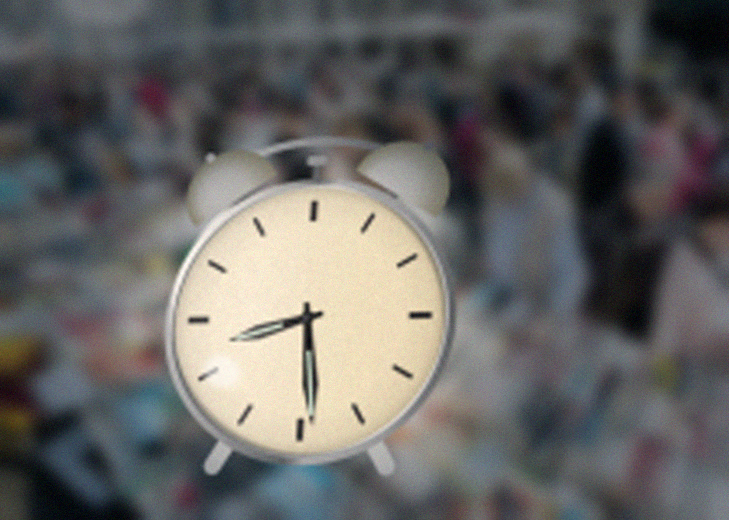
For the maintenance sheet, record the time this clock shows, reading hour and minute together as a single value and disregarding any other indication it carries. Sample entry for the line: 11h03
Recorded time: 8h29
